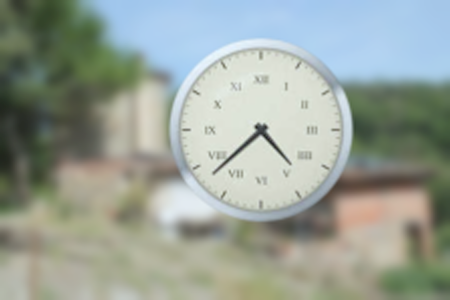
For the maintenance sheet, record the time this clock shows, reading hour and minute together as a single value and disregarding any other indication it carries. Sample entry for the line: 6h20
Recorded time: 4h38
